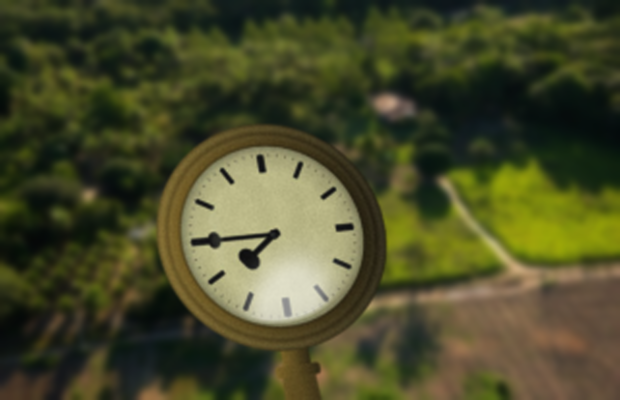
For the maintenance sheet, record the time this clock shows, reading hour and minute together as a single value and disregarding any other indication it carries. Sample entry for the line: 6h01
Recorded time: 7h45
